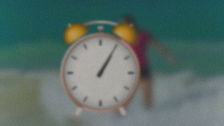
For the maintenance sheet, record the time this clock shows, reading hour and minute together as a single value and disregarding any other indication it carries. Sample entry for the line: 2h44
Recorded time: 1h05
